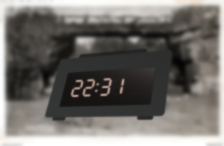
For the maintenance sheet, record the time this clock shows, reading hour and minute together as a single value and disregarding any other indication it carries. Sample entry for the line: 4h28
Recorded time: 22h31
